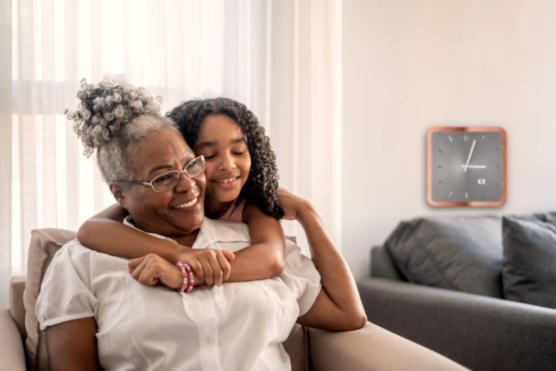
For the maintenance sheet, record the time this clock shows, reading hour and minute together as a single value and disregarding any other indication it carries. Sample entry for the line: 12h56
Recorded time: 3h03
